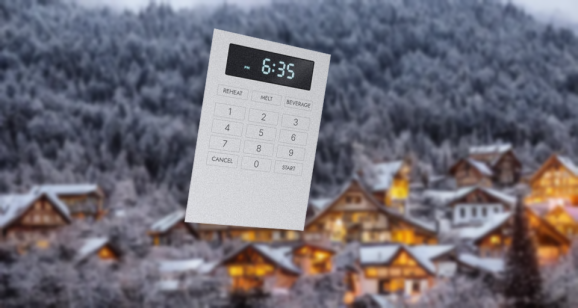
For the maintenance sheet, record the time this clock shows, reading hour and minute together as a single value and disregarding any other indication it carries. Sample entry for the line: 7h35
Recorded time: 6h35
